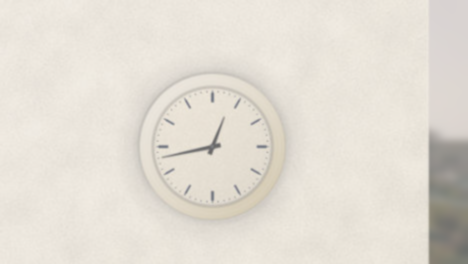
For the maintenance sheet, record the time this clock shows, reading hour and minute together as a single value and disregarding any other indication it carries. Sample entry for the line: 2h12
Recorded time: 12h43
